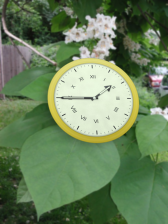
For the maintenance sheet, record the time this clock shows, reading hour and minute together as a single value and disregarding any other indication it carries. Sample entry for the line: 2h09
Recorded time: 1h45
